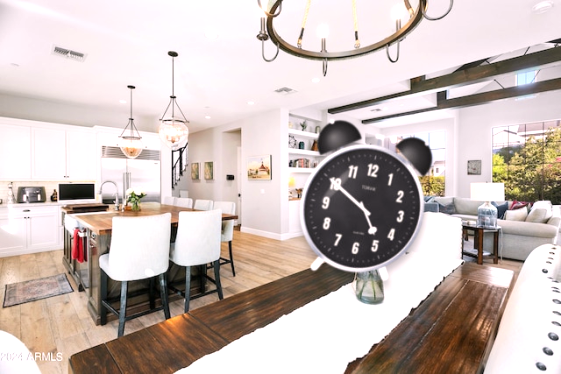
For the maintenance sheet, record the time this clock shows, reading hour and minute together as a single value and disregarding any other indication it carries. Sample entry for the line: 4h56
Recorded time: 4h50
